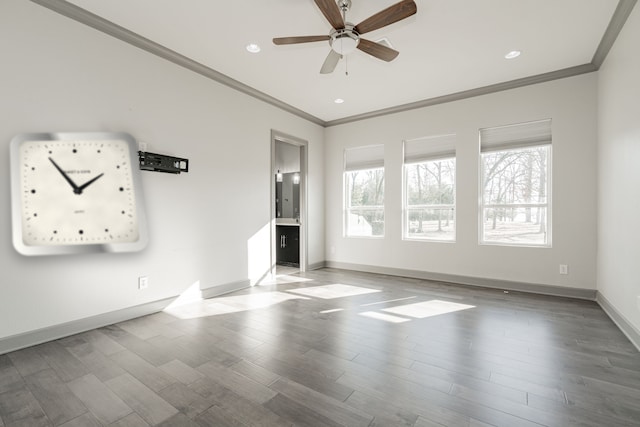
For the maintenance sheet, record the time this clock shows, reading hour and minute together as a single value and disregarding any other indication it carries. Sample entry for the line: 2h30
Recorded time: 1h54
